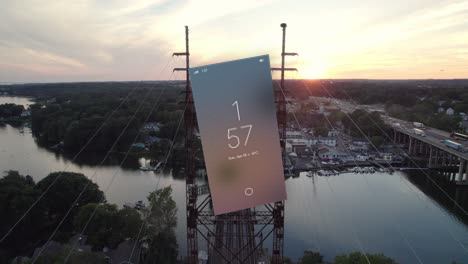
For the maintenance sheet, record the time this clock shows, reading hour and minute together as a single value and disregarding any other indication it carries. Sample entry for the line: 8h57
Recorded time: 1h57
